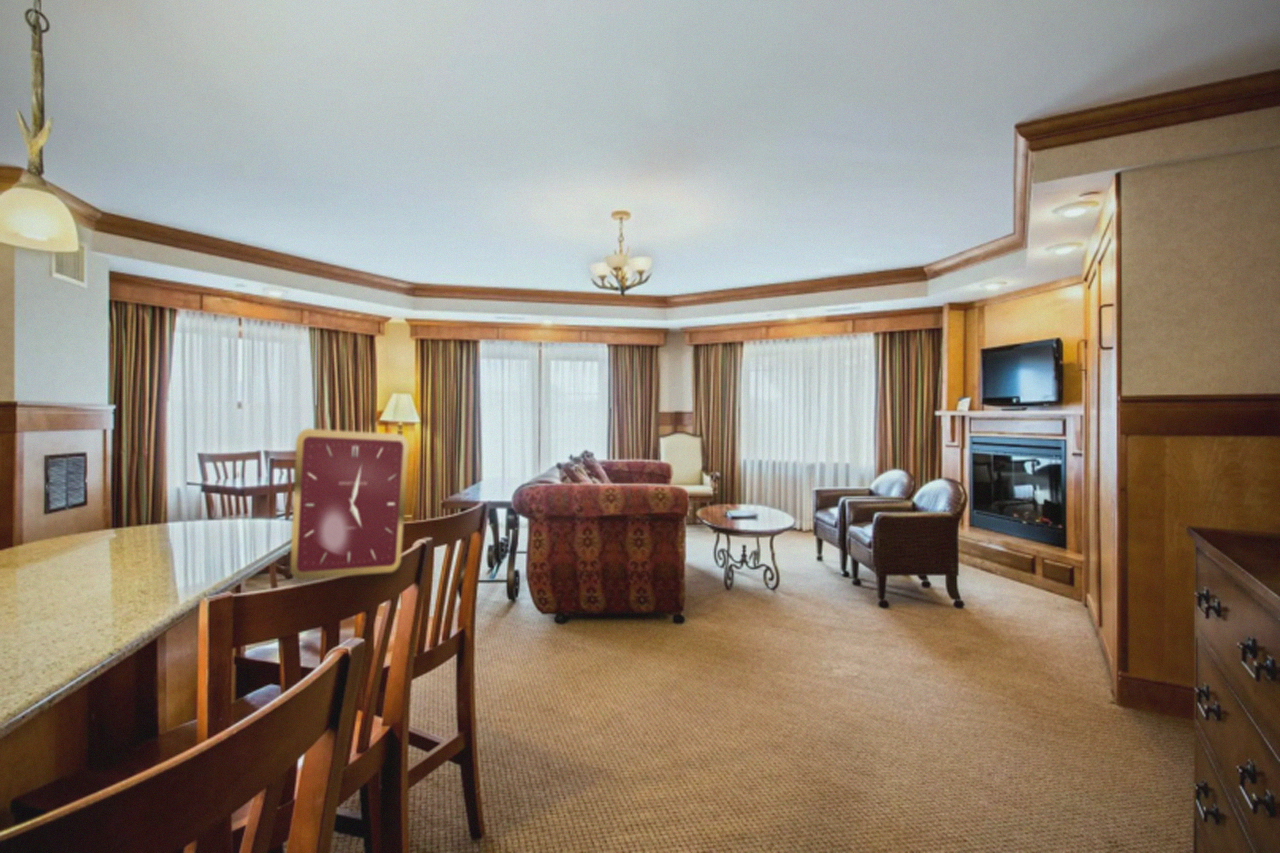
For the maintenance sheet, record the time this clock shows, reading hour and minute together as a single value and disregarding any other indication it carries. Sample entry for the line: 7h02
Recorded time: 5h02
